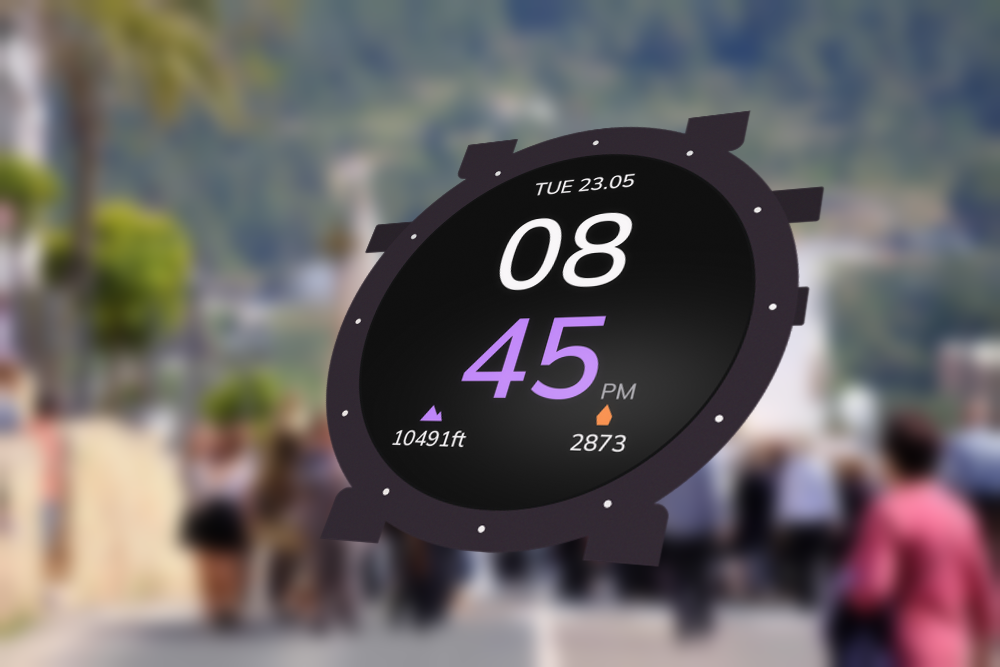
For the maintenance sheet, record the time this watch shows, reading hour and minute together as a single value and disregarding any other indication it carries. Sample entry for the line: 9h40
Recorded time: 8h45
